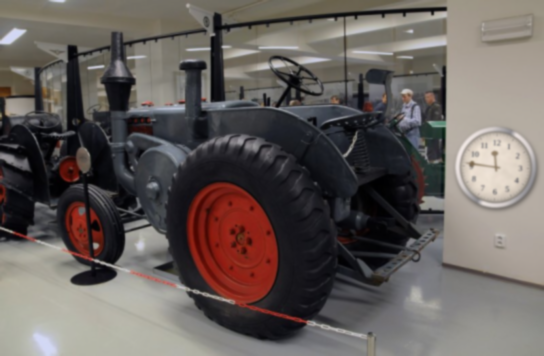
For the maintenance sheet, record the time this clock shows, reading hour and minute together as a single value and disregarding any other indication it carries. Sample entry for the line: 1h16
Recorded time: 11h46
